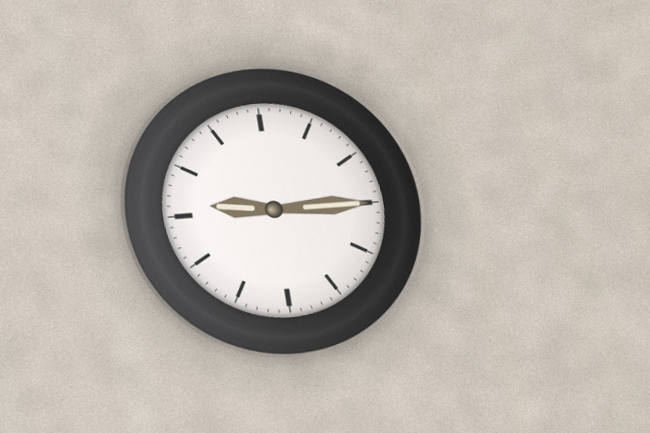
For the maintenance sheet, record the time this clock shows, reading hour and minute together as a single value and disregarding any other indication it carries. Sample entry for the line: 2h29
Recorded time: 9h15
